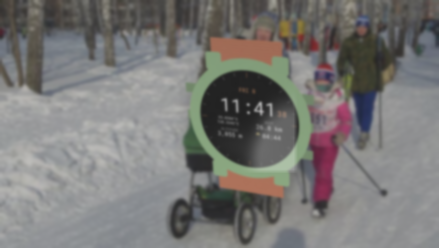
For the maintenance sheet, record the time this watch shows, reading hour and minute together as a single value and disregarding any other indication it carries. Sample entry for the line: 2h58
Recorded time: 11h41
